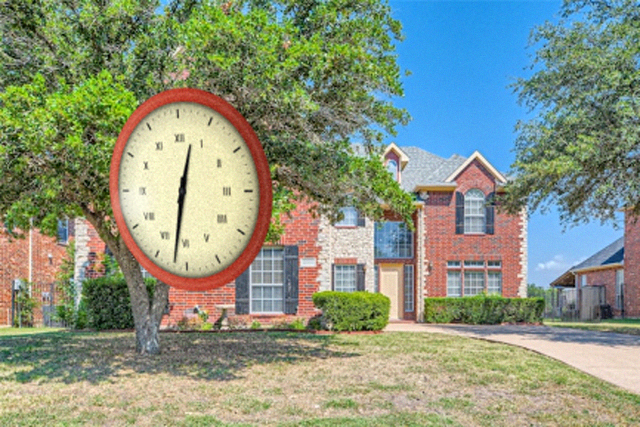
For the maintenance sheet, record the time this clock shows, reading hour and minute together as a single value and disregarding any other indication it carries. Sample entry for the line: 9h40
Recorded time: 12h32
